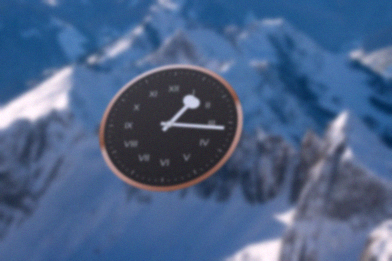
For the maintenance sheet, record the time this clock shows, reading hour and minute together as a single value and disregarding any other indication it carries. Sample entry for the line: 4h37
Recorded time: 1h16
